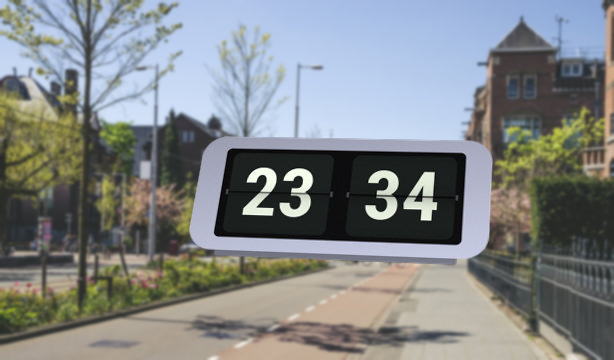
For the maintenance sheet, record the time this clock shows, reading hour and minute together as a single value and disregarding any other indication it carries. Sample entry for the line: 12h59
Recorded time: 23h34
